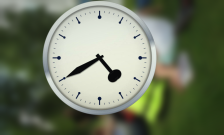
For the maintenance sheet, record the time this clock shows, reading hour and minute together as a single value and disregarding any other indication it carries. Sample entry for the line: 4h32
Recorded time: 4h40
